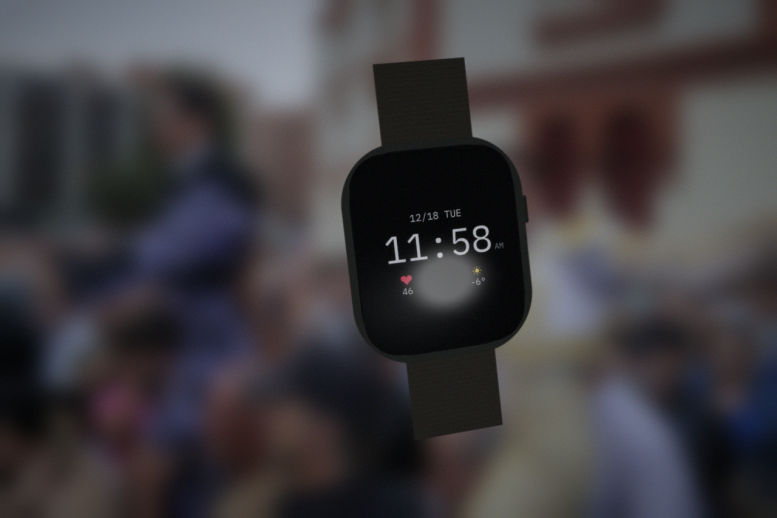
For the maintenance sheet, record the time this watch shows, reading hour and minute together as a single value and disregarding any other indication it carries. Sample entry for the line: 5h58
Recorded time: 11h58
